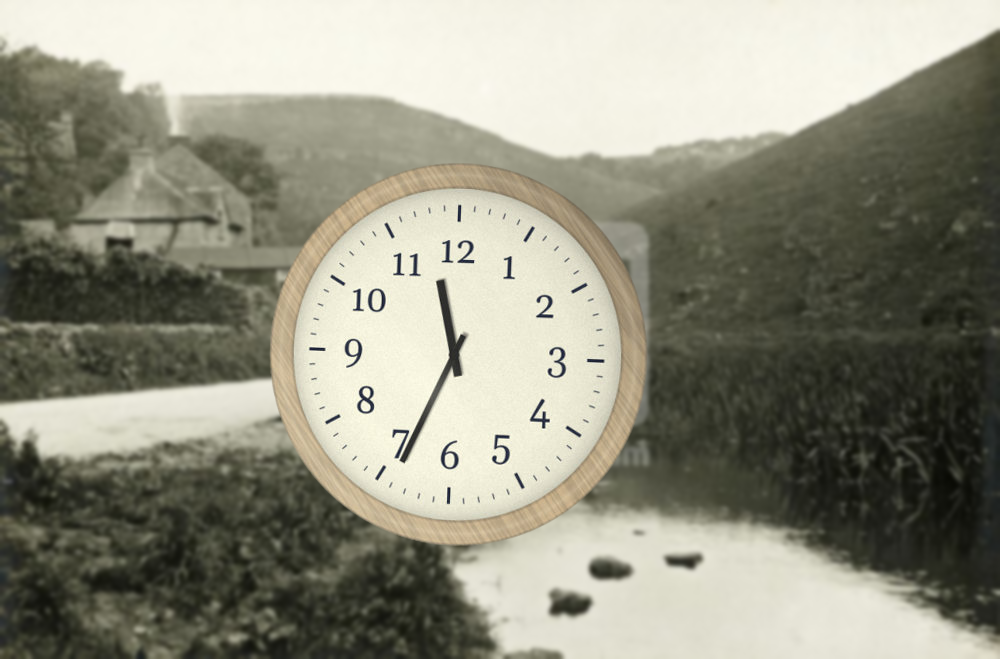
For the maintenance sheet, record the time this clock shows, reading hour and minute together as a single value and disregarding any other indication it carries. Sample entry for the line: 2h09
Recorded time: 11h34
